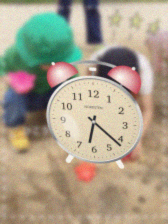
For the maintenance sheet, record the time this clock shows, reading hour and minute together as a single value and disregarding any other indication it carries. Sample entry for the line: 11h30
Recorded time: 6h22
